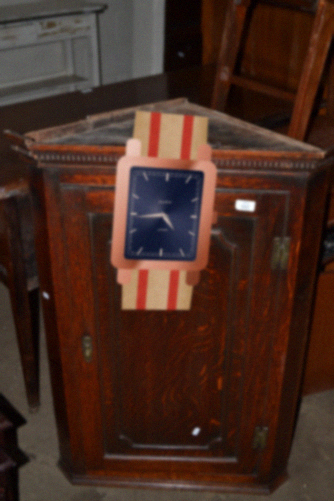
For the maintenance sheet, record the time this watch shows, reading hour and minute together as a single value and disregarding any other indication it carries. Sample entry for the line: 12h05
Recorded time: 4h44
